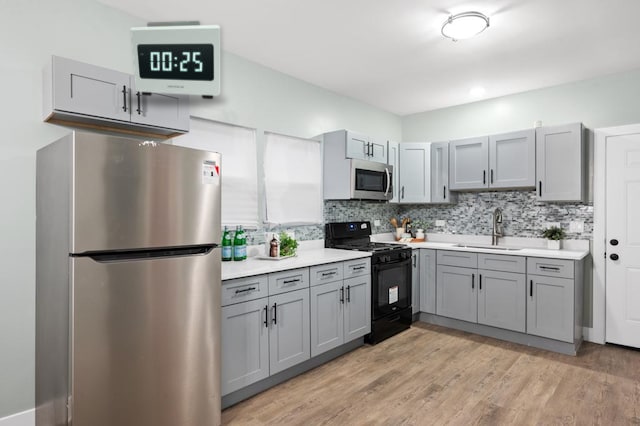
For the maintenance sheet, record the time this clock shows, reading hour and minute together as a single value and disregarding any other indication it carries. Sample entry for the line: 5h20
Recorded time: 0h25
